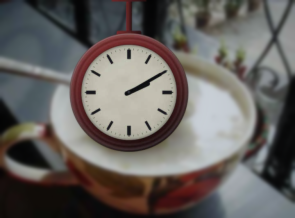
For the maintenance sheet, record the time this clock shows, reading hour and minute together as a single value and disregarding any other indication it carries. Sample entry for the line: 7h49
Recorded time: 2h10
